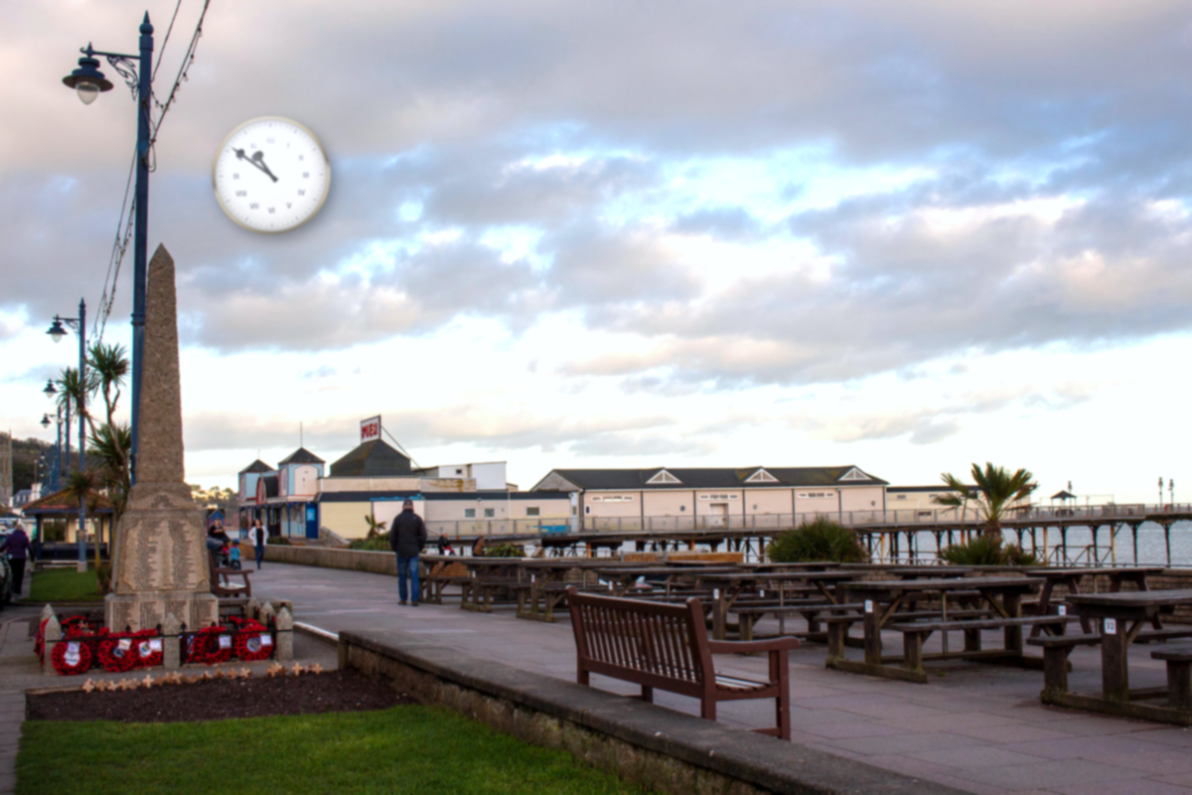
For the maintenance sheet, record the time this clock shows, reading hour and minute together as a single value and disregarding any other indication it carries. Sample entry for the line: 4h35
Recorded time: 10h51
